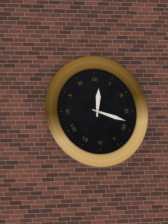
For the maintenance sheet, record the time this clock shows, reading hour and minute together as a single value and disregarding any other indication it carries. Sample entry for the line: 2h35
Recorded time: 12h18
